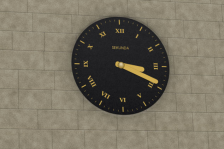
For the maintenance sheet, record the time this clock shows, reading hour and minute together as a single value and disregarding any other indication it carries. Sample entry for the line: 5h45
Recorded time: 3h19
